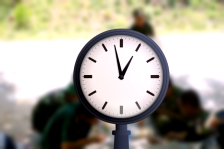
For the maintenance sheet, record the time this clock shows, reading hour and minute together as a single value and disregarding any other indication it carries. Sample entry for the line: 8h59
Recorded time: 12h58
